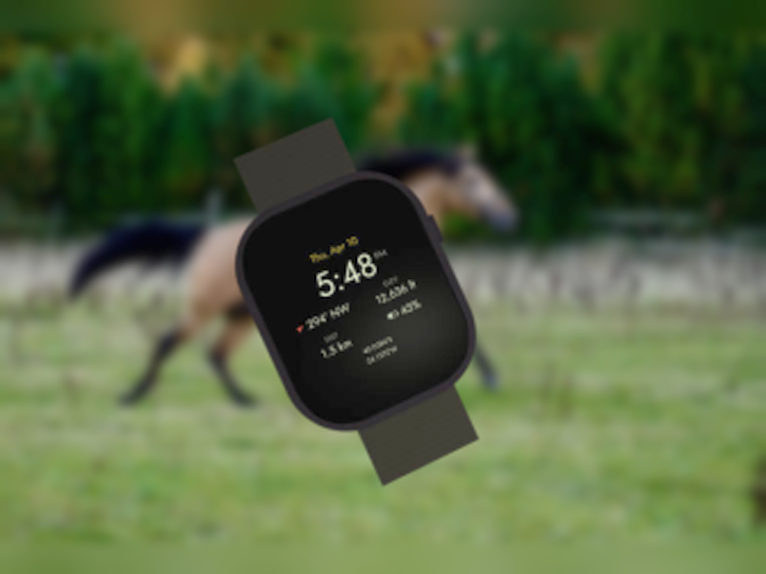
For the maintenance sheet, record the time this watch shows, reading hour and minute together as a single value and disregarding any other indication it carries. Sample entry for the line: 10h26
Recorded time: 5h48
